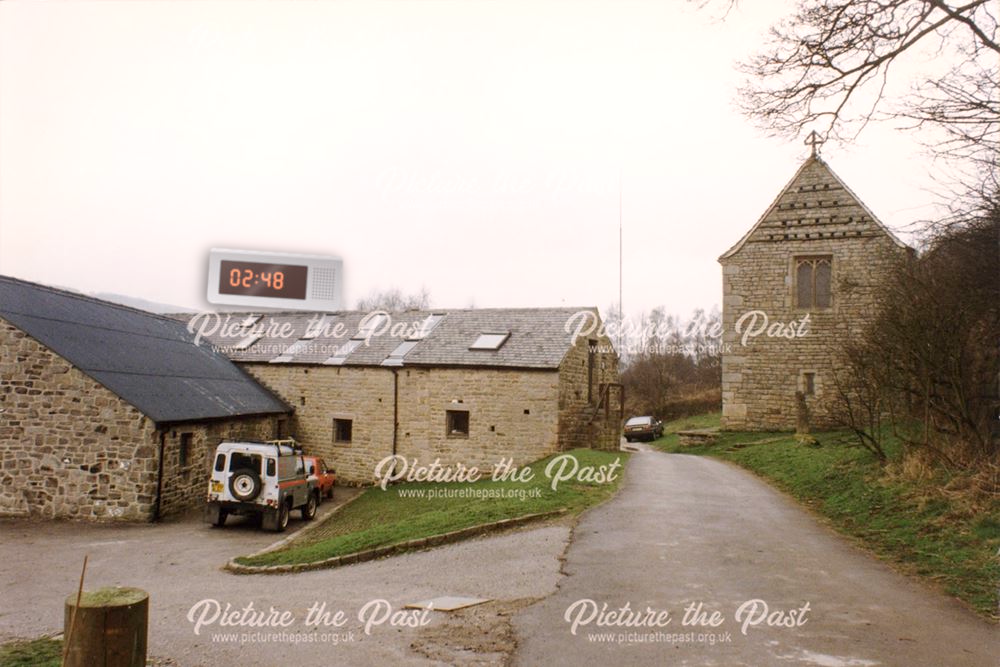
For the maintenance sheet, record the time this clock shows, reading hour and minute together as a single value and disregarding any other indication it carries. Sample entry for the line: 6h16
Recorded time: 2h48
